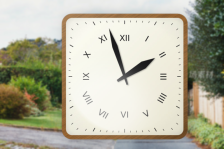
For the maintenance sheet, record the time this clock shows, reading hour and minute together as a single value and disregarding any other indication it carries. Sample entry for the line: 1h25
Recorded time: 1h57
